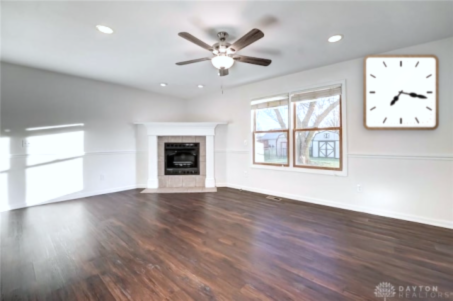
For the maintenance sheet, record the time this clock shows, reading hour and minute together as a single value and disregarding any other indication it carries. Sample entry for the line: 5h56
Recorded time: 7h17
